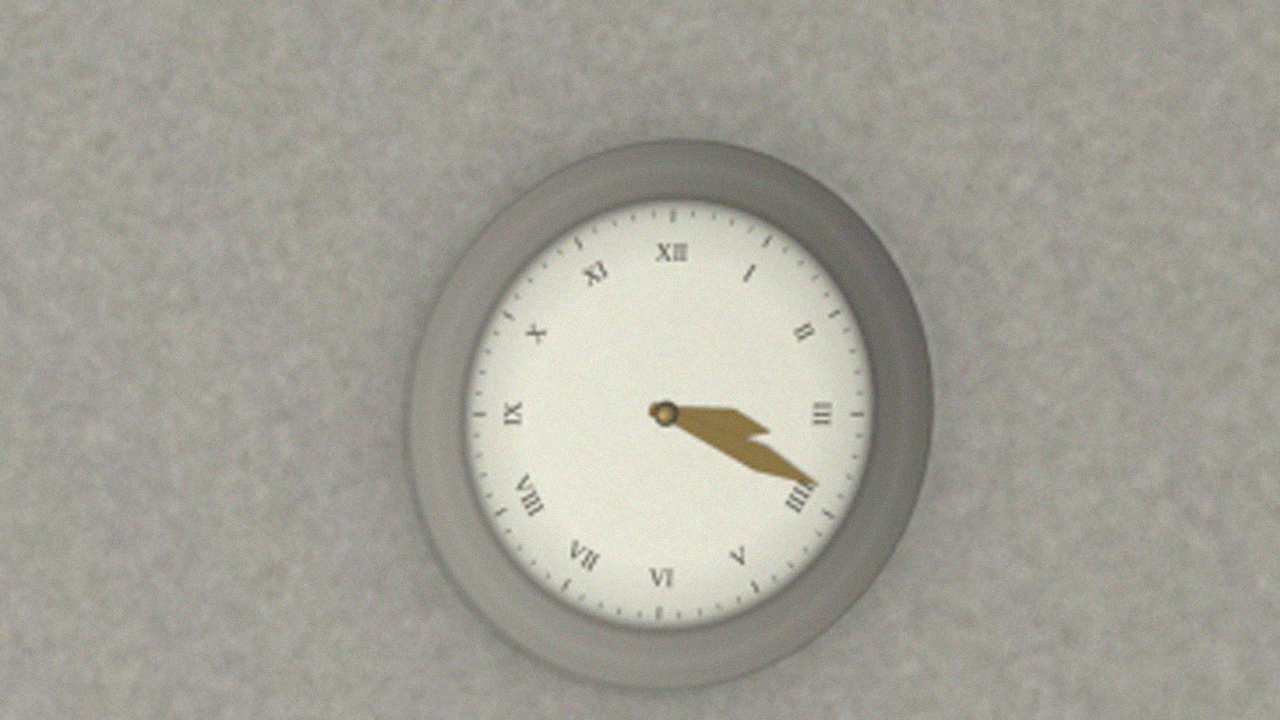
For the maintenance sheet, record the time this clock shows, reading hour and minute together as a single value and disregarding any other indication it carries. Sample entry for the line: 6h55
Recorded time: 3h19
